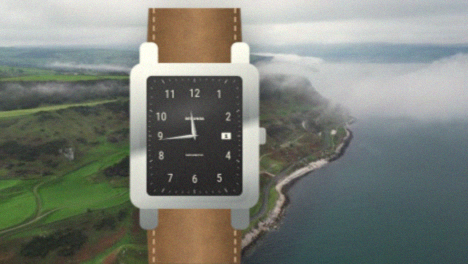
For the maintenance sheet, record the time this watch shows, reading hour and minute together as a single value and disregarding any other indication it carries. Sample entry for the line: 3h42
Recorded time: 11h44
